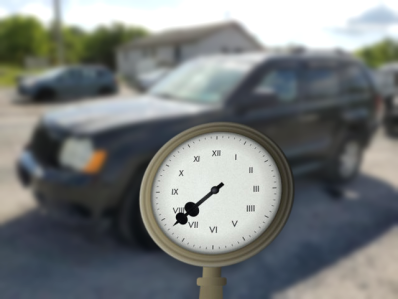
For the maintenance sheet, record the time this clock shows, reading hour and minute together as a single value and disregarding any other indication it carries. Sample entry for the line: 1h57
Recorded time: 7h38
